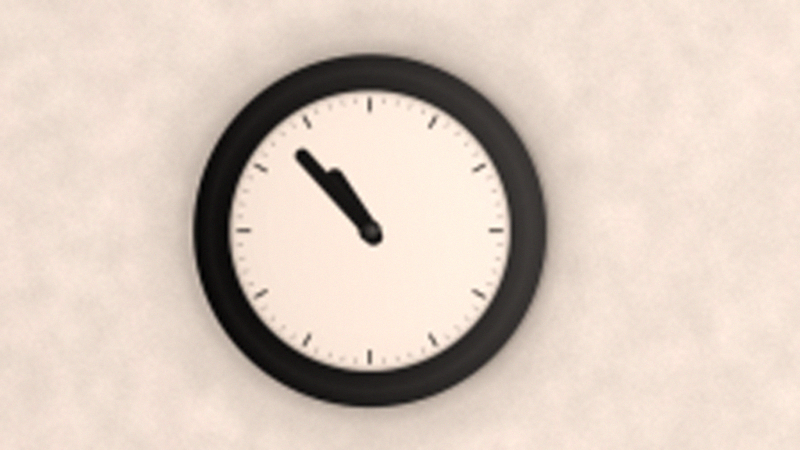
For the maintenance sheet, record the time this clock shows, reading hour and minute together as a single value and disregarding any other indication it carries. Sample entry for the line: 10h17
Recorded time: 10h53
